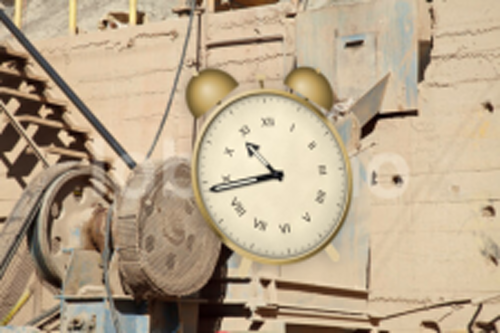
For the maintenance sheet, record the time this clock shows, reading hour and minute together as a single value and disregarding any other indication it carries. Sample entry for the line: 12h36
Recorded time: 10h44
